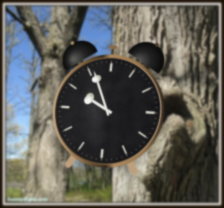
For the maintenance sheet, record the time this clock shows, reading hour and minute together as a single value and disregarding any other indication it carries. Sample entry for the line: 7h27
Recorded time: 9h56
